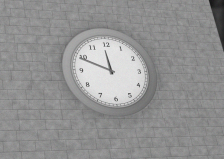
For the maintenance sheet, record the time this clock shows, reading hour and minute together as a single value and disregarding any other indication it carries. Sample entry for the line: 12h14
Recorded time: 11h49
